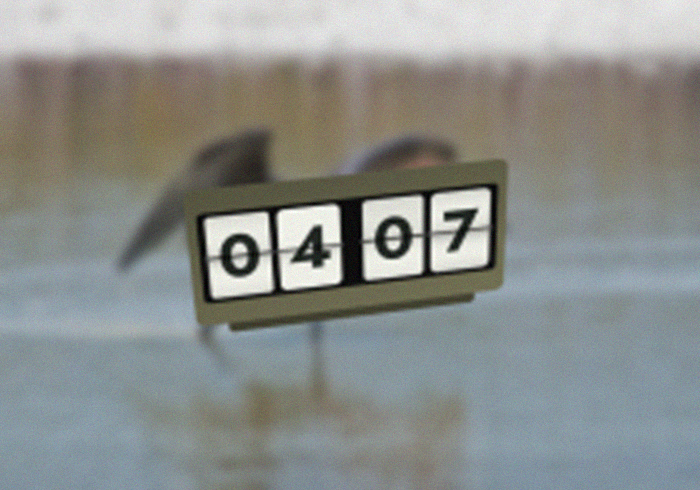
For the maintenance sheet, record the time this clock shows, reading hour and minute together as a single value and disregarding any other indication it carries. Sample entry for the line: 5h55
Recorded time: 4h07
